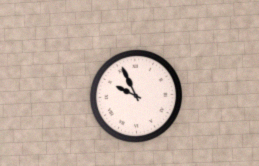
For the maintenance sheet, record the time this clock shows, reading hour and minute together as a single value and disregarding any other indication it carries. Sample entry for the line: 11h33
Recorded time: 9h56
